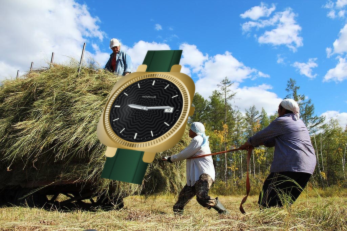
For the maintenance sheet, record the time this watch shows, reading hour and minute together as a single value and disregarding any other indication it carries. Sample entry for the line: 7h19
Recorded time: 9h14
